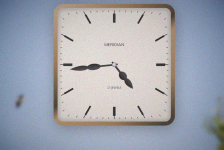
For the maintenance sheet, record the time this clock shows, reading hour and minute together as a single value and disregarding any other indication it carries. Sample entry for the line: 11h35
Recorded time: 4h44
